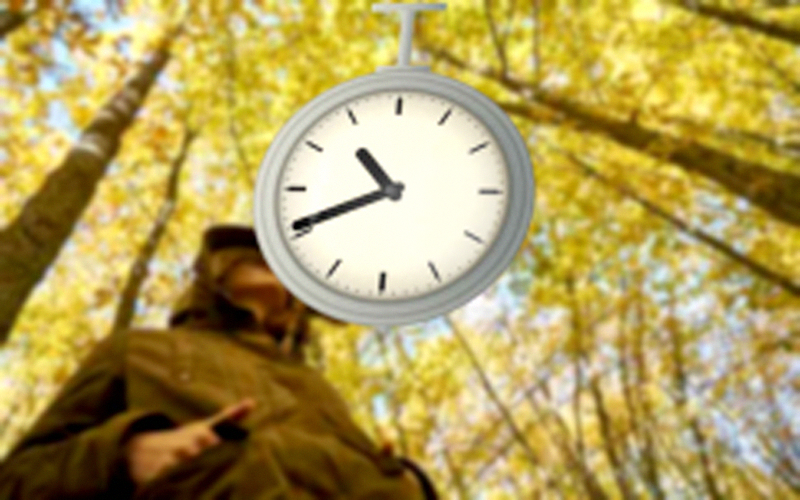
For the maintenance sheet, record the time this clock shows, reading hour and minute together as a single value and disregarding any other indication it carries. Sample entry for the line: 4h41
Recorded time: 10h41
